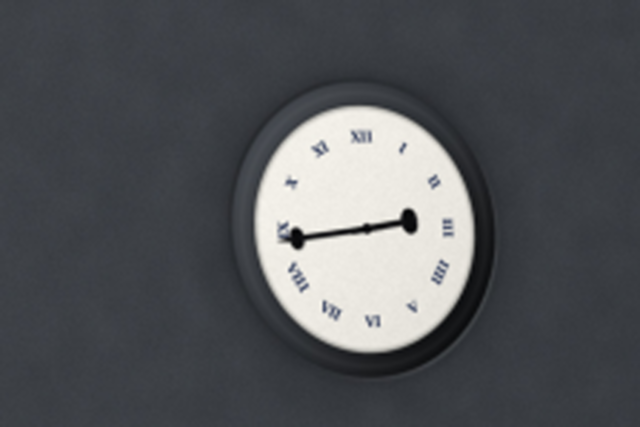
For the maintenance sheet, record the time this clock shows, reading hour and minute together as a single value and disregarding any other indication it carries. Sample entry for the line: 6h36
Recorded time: 2h44
